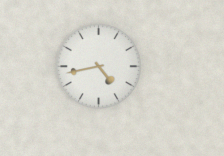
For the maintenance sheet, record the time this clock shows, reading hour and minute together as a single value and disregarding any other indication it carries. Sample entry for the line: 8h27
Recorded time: 4h43
